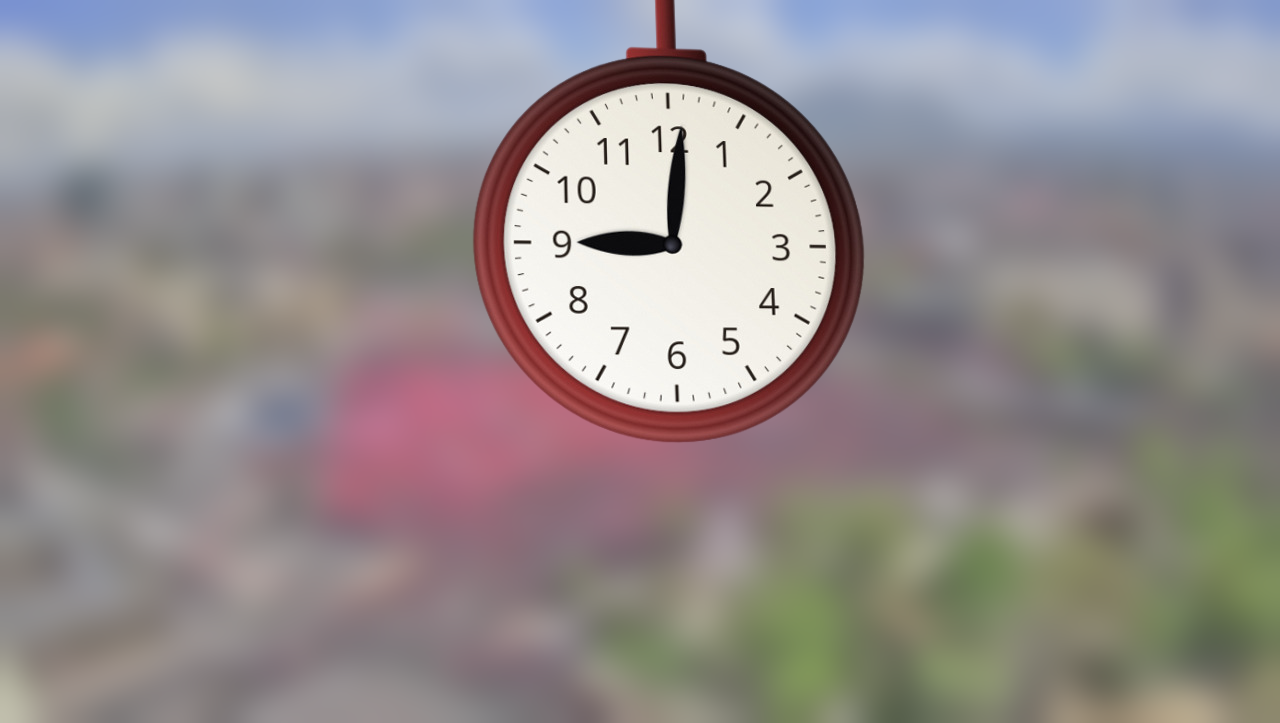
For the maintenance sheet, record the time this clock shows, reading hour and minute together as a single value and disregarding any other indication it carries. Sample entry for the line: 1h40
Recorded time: 9h01
